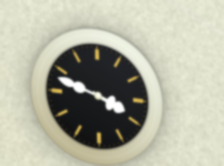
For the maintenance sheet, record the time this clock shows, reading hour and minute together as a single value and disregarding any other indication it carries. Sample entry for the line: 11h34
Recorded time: 3h48
